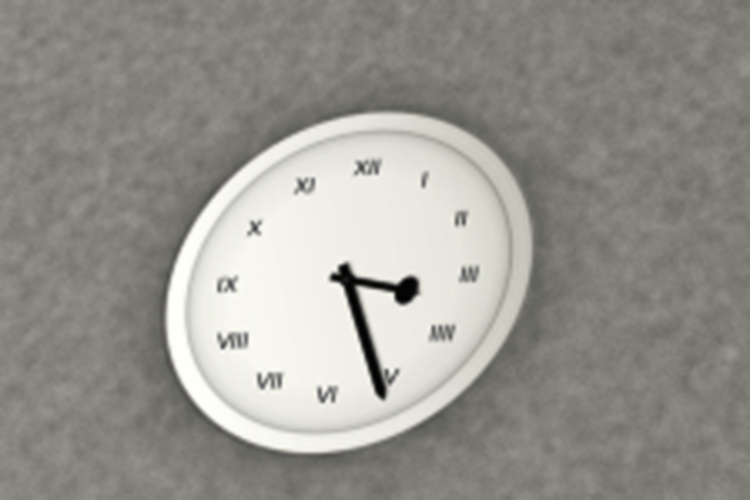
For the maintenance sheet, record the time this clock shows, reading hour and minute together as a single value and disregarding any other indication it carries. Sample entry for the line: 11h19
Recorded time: 3h26
